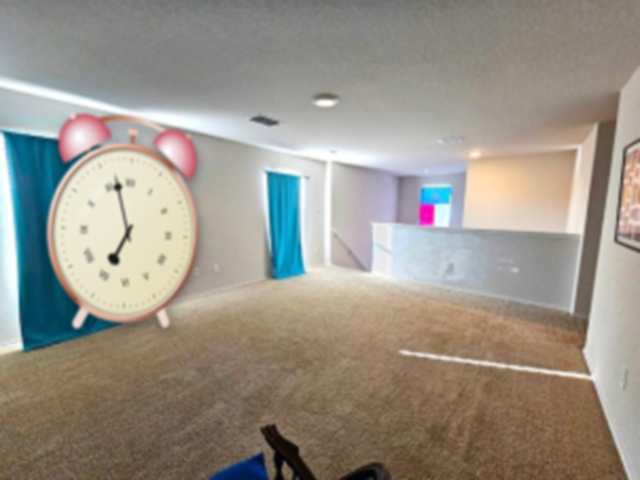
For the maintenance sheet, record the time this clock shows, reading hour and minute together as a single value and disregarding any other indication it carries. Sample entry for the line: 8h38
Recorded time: 6h57
